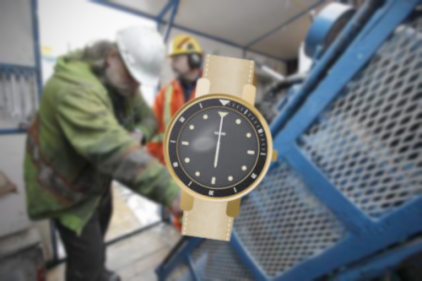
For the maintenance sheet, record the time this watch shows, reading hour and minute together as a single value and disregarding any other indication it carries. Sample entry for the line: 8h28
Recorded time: 6h00
